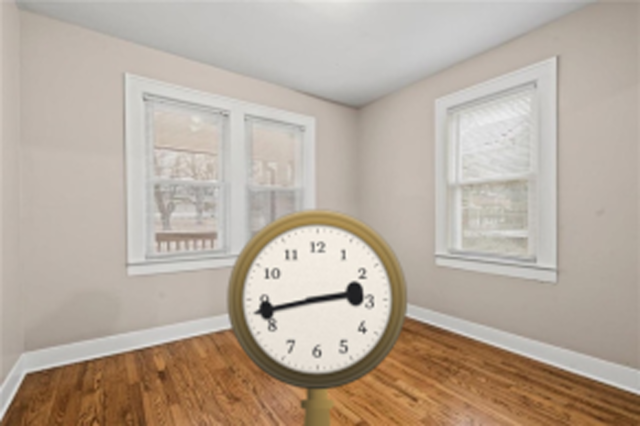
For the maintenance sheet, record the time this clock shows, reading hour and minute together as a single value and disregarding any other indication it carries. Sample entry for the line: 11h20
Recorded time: 2h43
